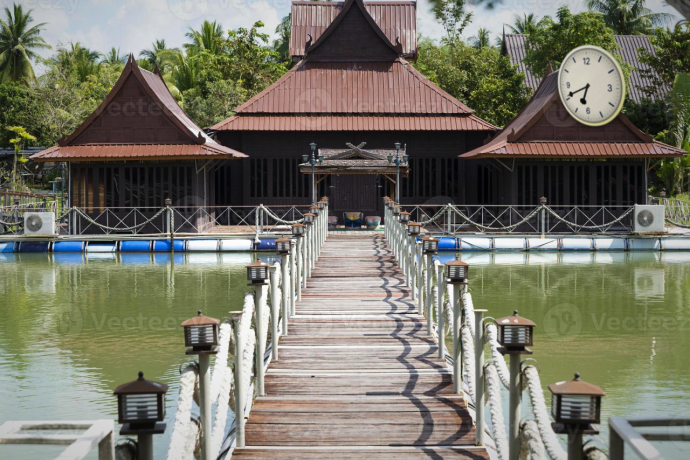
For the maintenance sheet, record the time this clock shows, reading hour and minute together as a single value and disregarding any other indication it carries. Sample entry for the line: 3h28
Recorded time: 6h41
